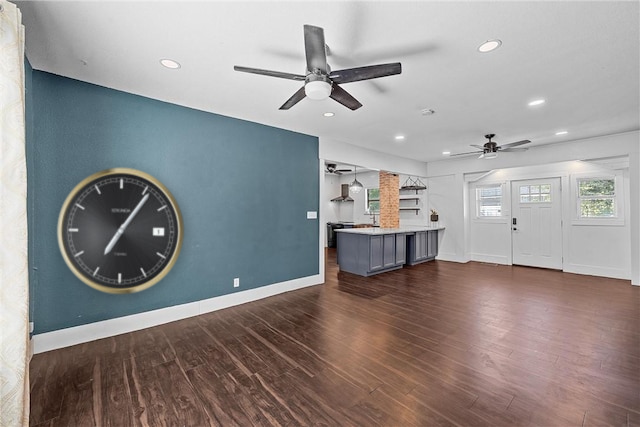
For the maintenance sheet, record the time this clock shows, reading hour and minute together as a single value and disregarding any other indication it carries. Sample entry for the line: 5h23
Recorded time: 7h06
